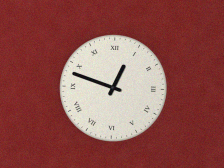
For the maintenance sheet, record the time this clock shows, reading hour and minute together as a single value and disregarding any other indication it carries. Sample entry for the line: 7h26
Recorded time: 12h48
